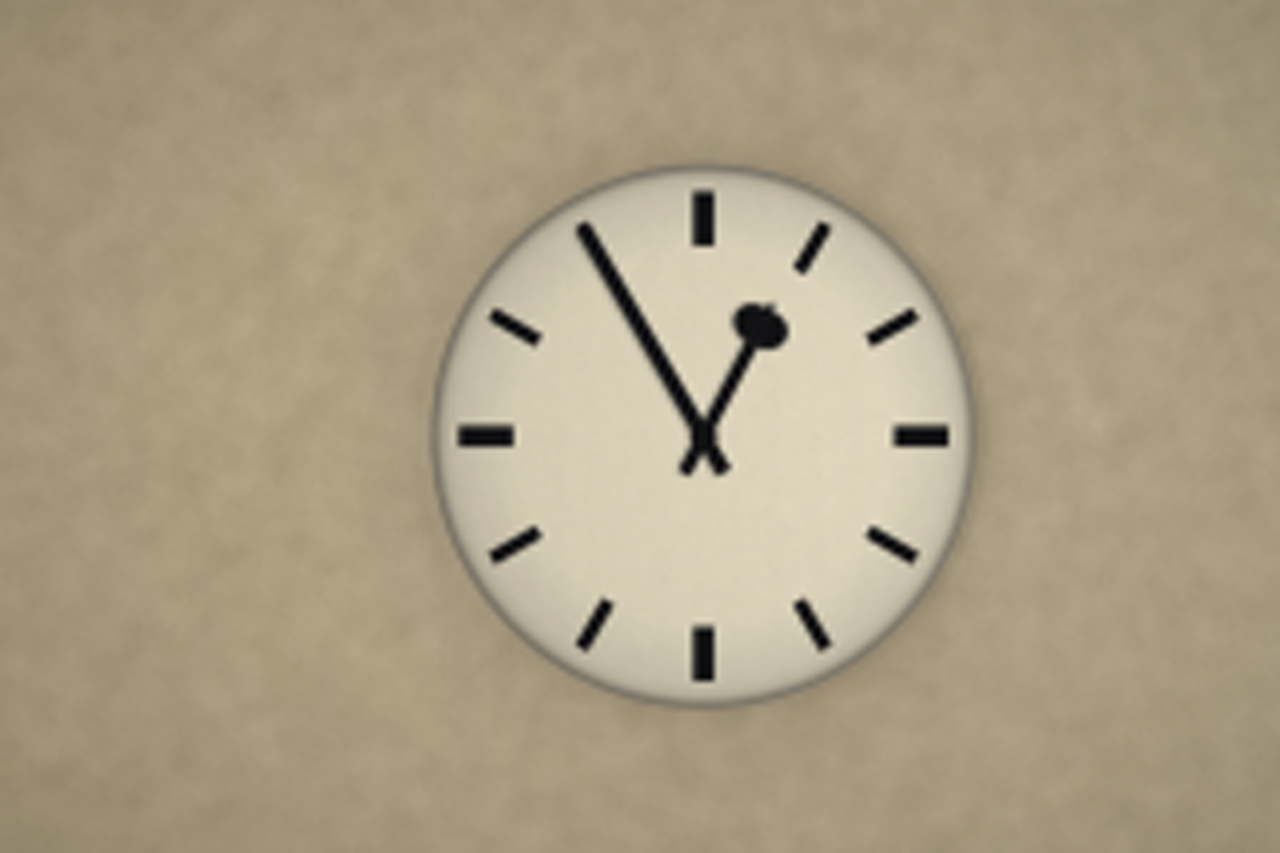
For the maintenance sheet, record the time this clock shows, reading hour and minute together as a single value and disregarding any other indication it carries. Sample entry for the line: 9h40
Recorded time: 12h55
